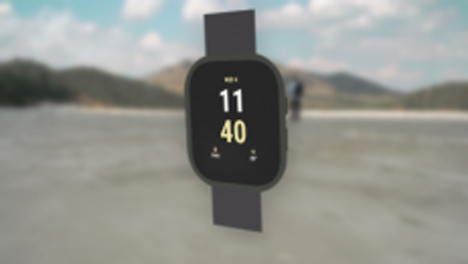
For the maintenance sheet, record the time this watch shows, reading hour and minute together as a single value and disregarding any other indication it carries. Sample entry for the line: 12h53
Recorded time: 11h40
